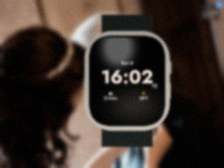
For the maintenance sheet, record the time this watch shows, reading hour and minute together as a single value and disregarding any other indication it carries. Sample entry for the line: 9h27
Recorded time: 16h02
